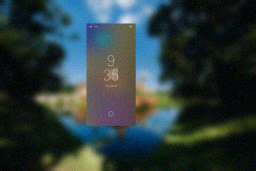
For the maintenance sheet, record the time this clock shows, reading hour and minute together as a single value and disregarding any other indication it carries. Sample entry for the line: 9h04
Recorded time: 9h35
